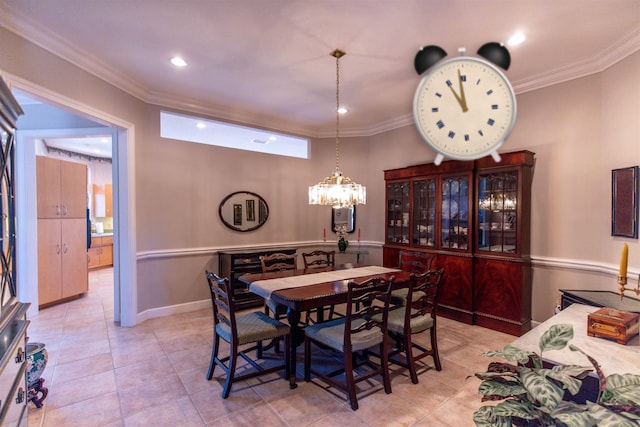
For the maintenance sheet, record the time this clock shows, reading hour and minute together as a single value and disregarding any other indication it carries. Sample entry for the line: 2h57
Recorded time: 10h59
